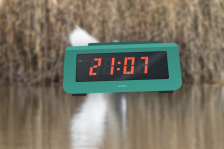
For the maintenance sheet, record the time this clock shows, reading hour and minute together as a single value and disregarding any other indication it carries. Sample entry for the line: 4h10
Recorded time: 21h07
